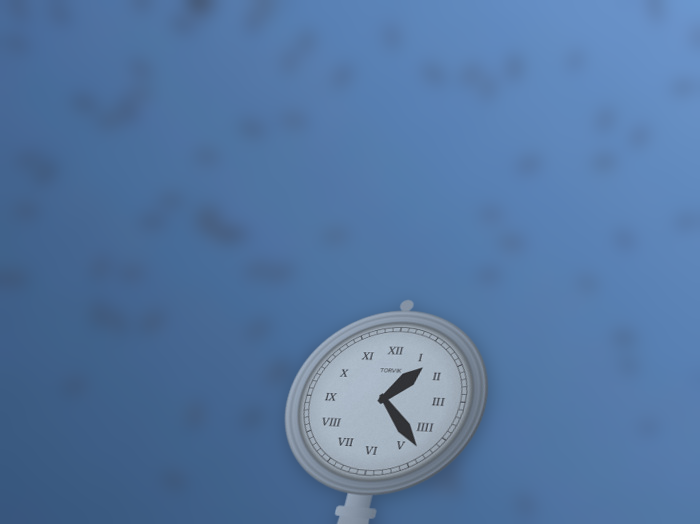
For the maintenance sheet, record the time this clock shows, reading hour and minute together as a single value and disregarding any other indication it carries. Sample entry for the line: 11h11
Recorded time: 1h23
